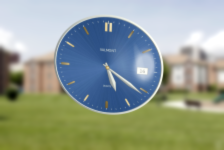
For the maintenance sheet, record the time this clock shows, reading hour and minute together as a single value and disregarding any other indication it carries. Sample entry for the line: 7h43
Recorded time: 5h21
